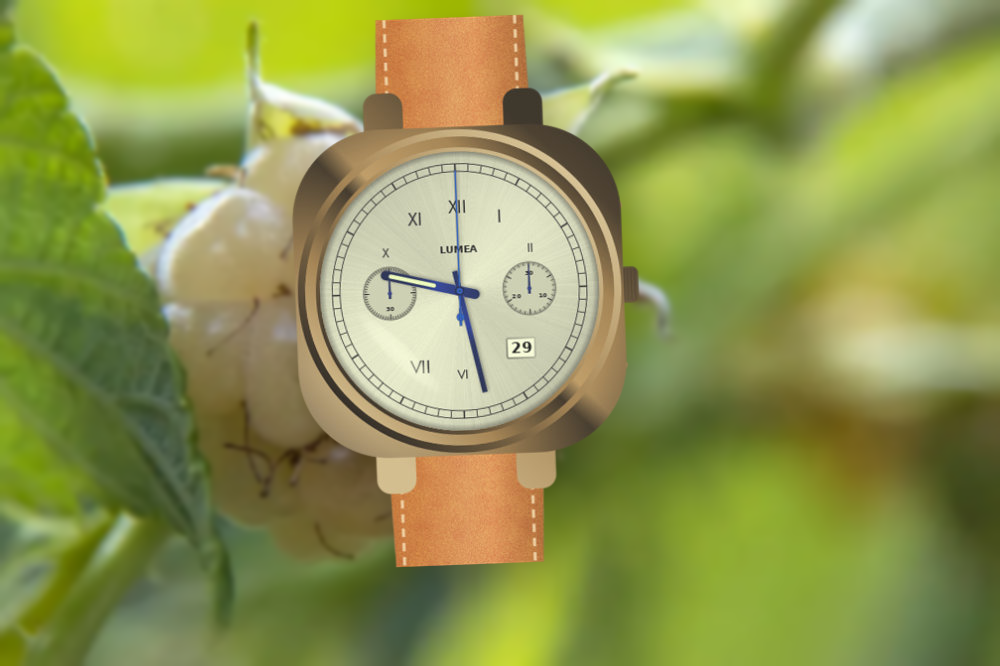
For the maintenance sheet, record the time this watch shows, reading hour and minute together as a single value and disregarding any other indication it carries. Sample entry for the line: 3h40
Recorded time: 9h28
